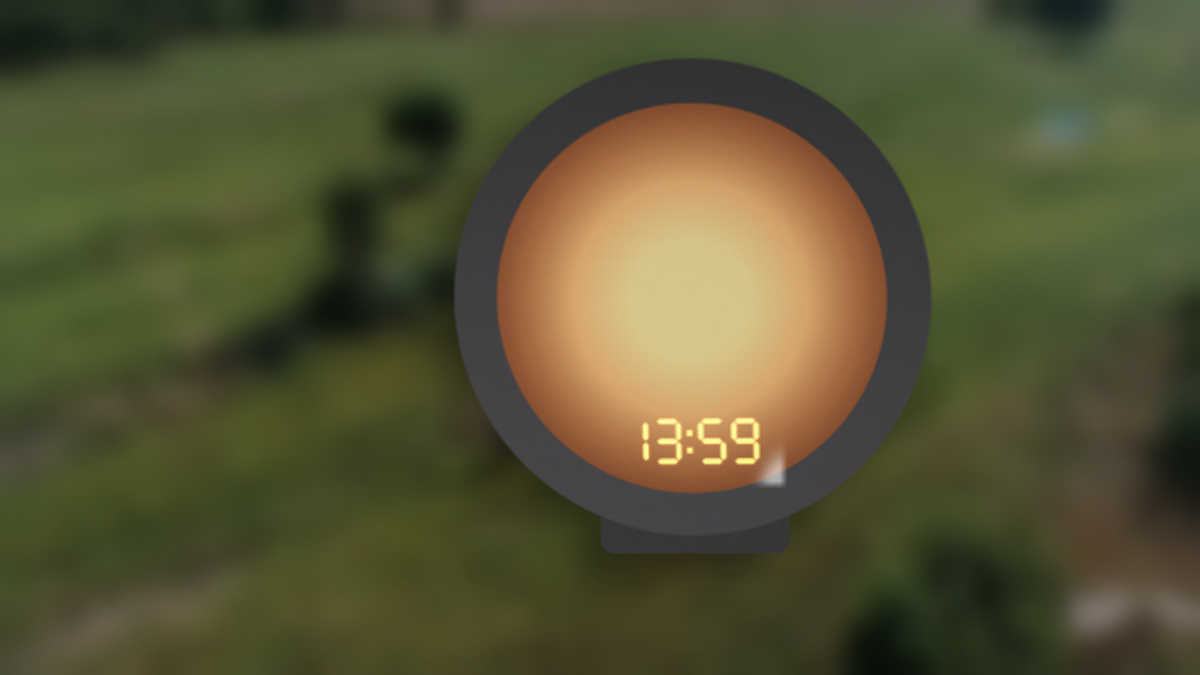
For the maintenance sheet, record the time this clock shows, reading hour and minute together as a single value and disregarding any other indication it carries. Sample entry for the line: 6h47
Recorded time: 13h59
